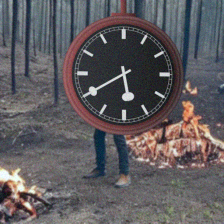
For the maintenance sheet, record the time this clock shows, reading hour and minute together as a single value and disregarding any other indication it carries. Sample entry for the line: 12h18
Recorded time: 5h40
